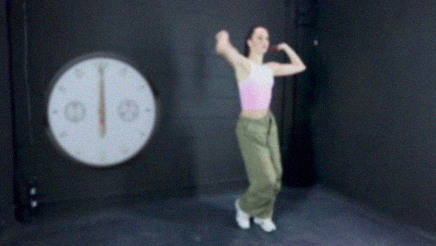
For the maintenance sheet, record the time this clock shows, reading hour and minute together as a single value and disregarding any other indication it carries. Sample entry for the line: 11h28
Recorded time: 6h00
